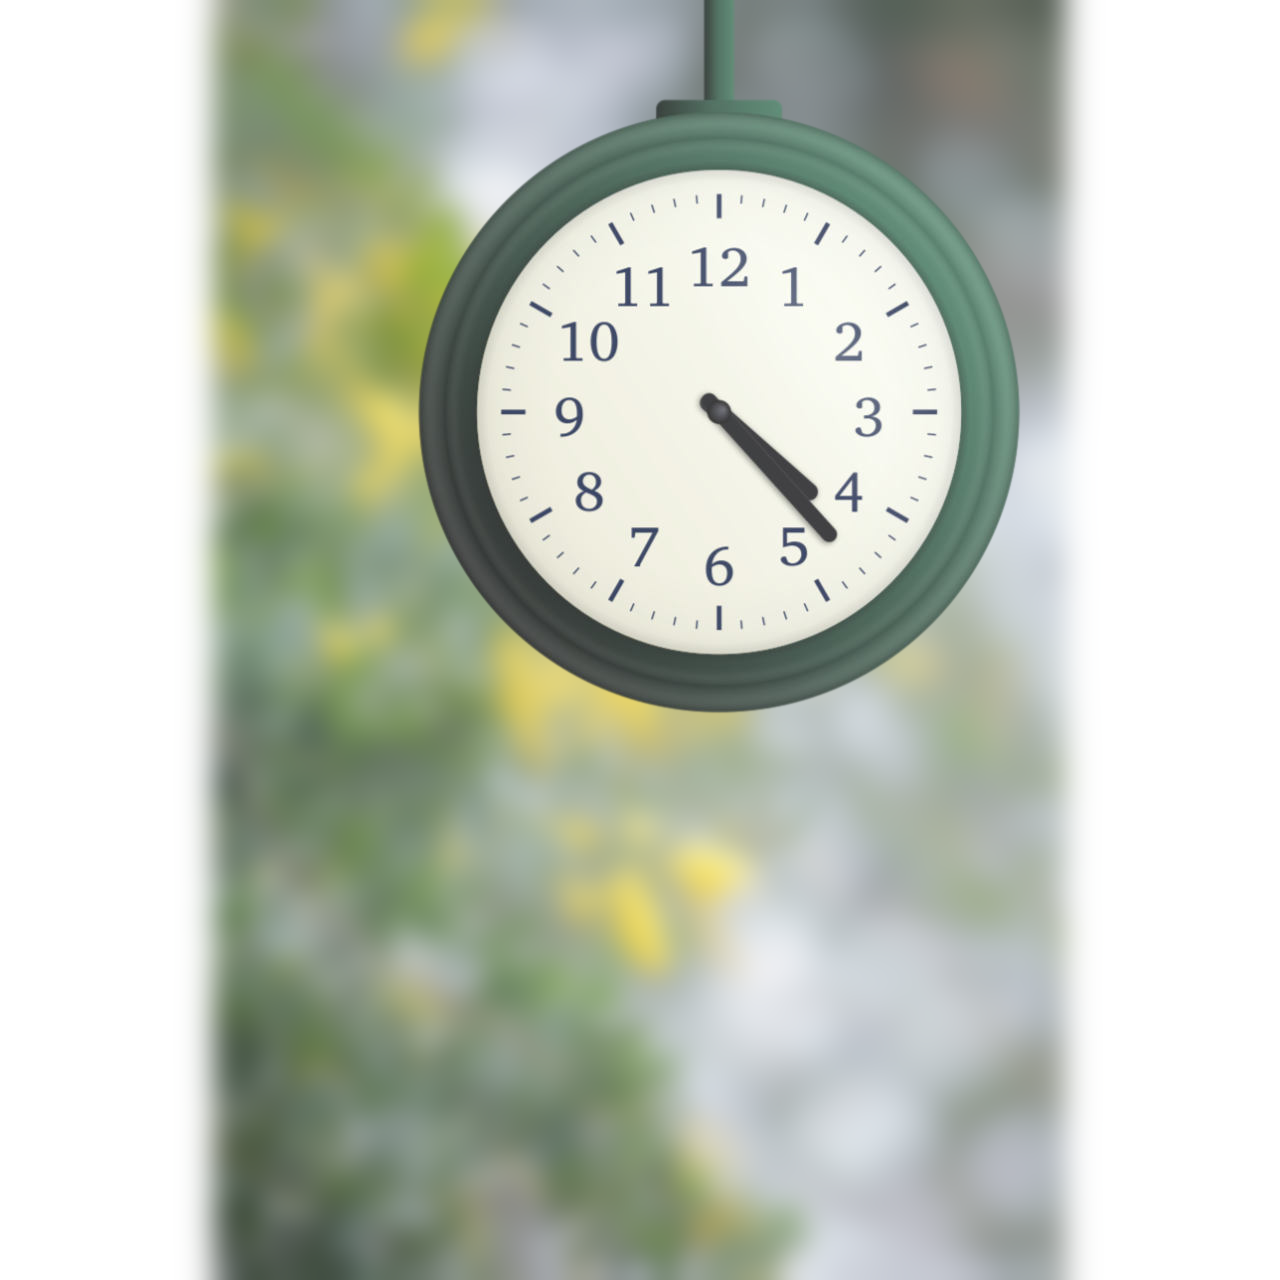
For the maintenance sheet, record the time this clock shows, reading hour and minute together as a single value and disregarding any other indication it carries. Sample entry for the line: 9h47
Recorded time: 4h23
